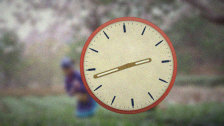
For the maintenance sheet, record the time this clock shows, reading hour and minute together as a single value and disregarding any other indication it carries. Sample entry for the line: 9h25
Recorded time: 2h43
